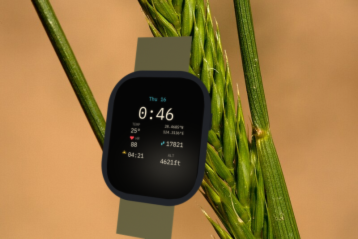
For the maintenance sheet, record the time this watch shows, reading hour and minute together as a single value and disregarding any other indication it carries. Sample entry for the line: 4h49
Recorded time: 0h46
